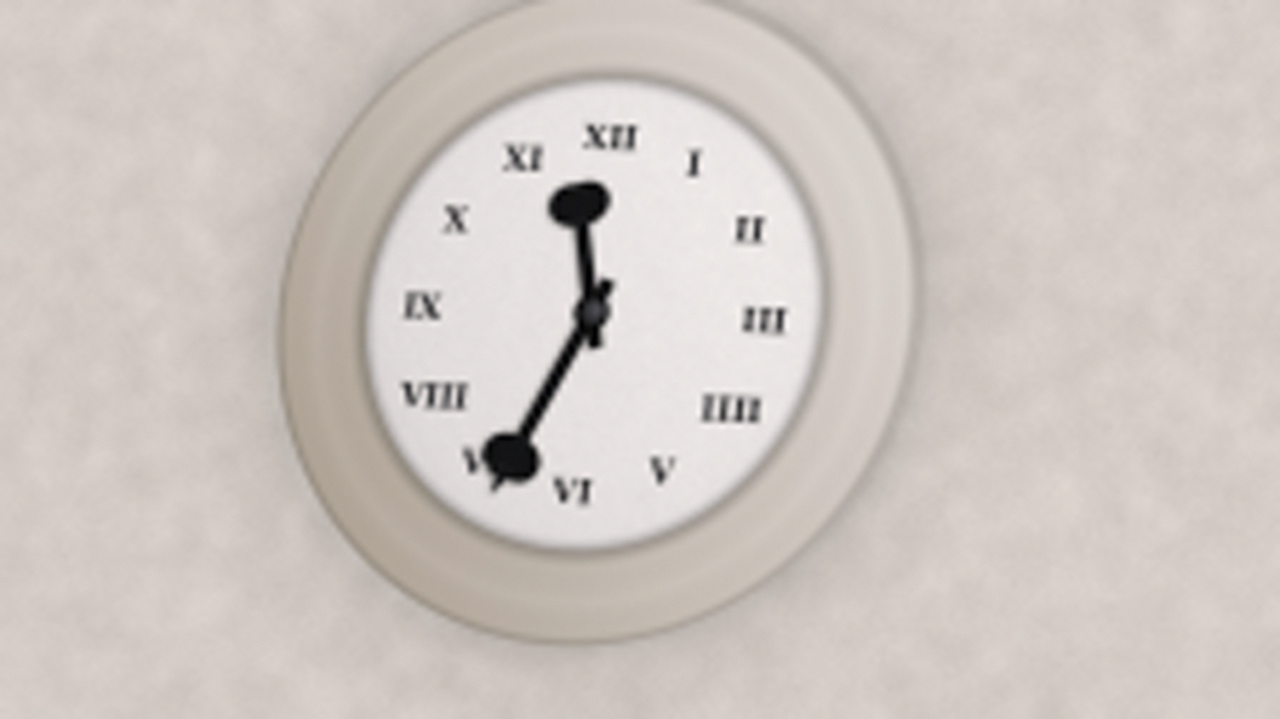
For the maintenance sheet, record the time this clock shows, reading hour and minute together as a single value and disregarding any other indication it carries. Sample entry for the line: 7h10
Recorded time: 11h34
